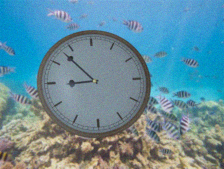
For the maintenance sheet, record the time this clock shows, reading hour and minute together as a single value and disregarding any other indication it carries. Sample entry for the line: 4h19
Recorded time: 8h53
